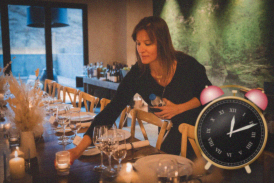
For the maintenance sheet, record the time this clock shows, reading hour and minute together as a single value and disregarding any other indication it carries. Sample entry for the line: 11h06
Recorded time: 12h11
